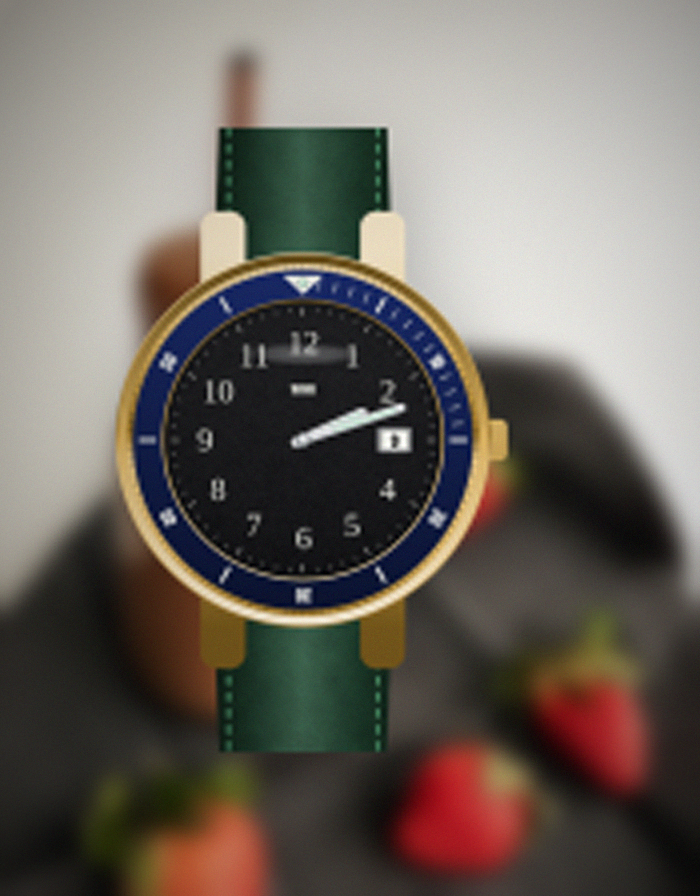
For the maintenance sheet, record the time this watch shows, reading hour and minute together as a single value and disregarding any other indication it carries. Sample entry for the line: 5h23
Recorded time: 2h12
